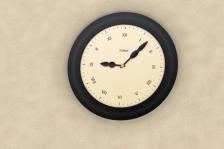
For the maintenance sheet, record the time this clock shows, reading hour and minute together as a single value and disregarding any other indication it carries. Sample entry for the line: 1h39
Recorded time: 9h07
